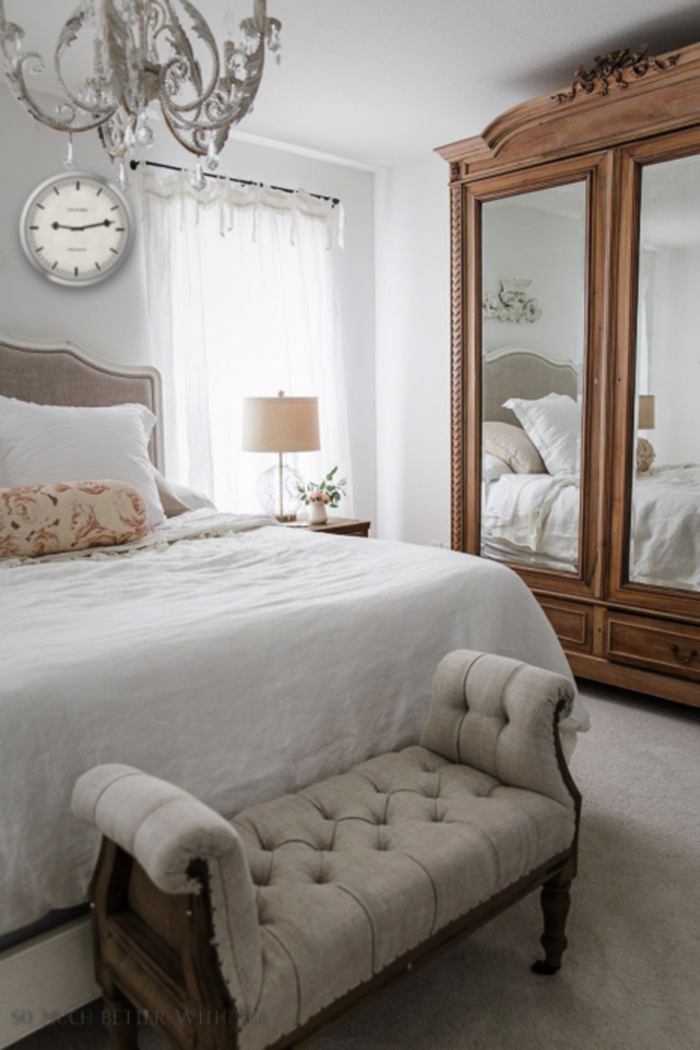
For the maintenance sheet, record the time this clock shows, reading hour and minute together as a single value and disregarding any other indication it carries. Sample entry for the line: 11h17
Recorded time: 9h13
